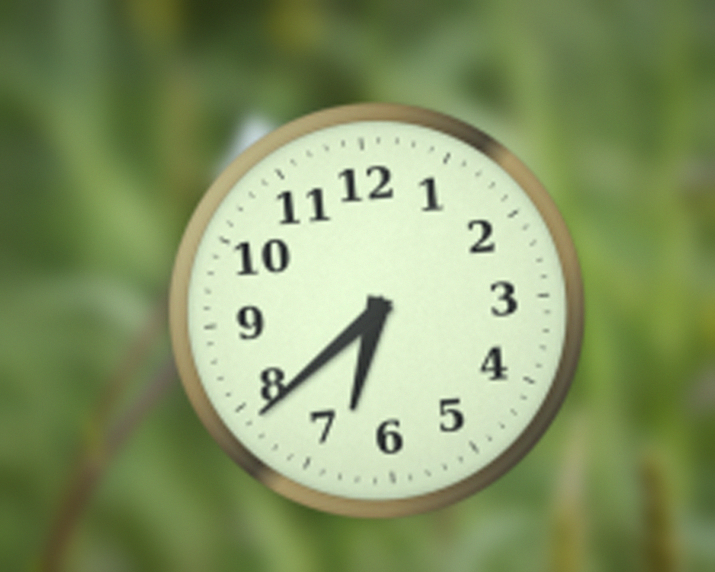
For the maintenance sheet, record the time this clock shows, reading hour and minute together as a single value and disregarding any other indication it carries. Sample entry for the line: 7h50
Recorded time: 6h39
